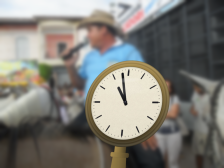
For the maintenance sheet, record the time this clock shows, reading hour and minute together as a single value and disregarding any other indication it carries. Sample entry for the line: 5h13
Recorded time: 10h58
